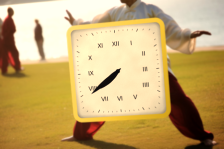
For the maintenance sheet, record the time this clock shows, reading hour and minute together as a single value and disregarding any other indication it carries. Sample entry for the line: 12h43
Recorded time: 7h39
